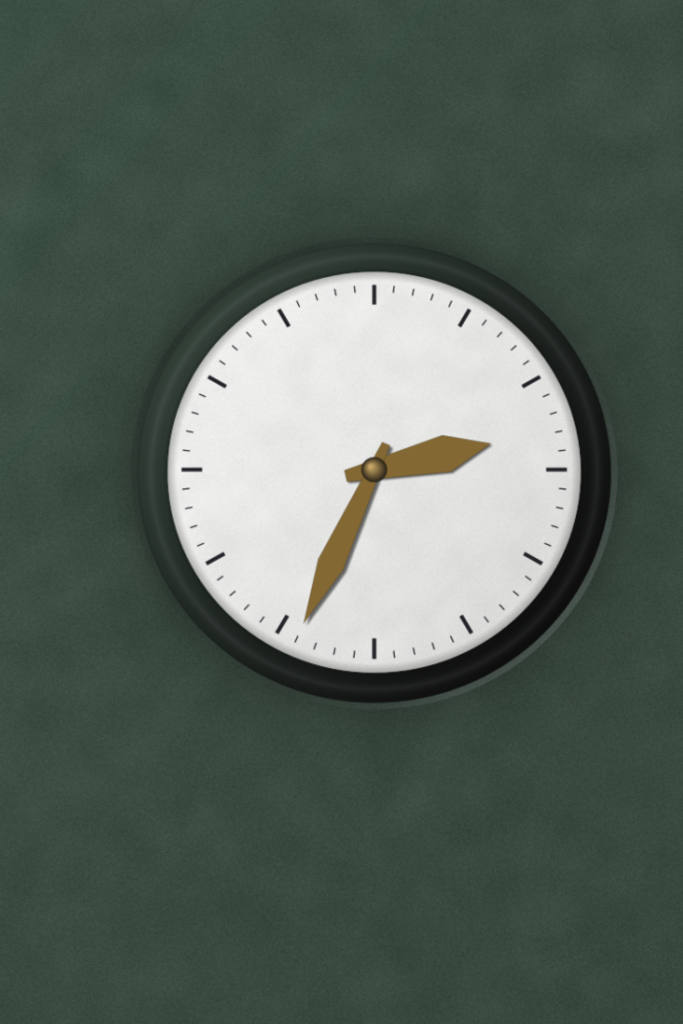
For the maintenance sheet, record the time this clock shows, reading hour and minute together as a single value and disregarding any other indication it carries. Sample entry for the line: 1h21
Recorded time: 2h34
